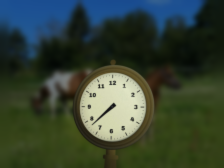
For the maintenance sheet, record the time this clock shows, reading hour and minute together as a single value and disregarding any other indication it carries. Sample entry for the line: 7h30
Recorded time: 7h38
